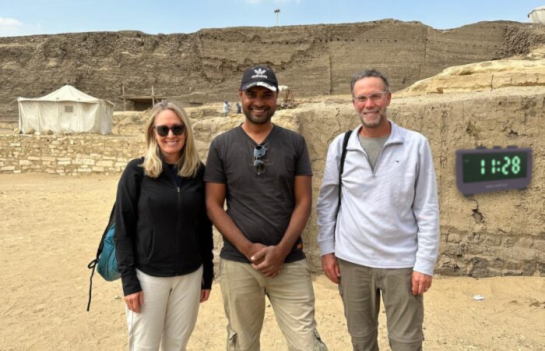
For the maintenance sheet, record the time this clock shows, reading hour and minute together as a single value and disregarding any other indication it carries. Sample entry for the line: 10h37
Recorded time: 11h28
